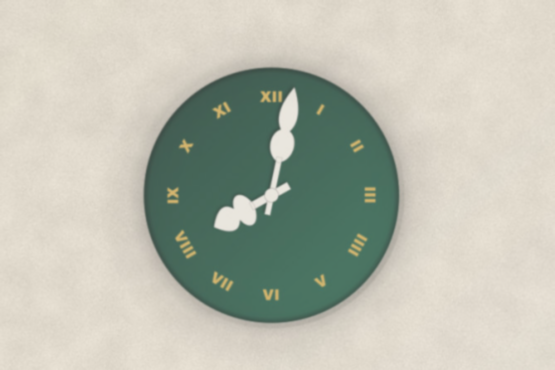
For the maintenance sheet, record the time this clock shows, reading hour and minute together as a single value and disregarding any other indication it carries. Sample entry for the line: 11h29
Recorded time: 8h02
